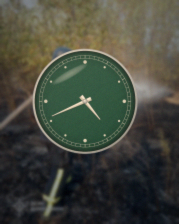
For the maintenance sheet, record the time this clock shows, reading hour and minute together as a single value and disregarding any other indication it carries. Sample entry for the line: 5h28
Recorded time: 4h41
